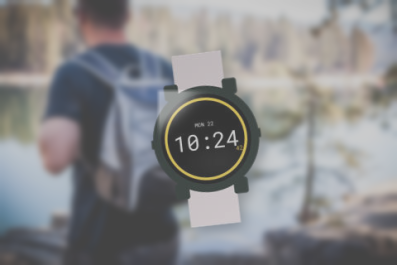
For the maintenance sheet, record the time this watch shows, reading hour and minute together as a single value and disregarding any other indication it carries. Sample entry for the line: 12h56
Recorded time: 10h24
